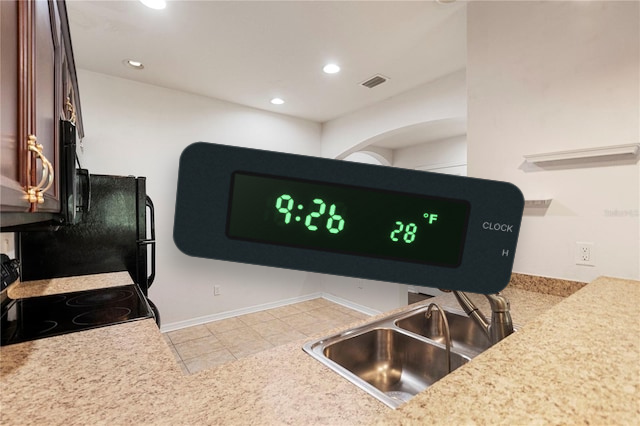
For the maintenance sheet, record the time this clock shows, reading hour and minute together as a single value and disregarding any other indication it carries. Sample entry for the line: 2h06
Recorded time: 9h26
